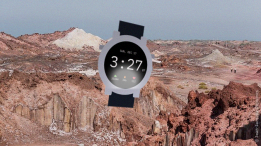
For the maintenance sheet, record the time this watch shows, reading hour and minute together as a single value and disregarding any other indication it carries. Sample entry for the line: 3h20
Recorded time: 3h27
